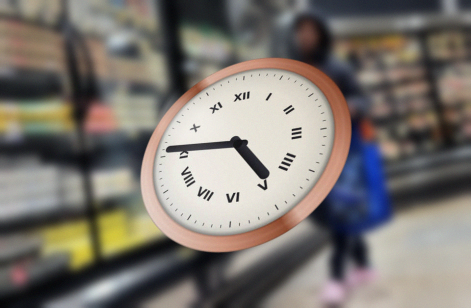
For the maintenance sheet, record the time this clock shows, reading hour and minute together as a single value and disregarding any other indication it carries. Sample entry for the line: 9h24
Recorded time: 4h46
